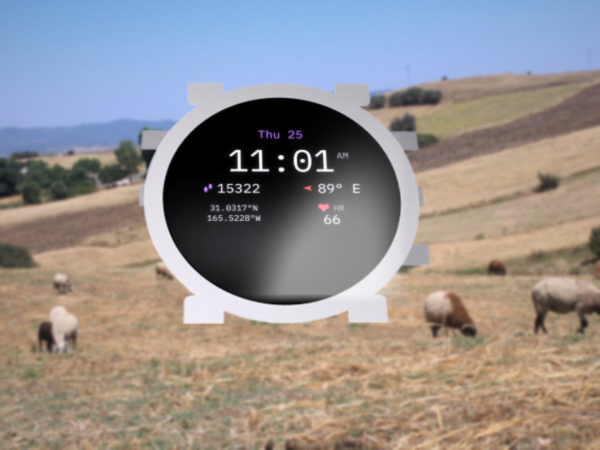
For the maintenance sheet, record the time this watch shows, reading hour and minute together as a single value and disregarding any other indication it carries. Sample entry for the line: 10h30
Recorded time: 11h01
